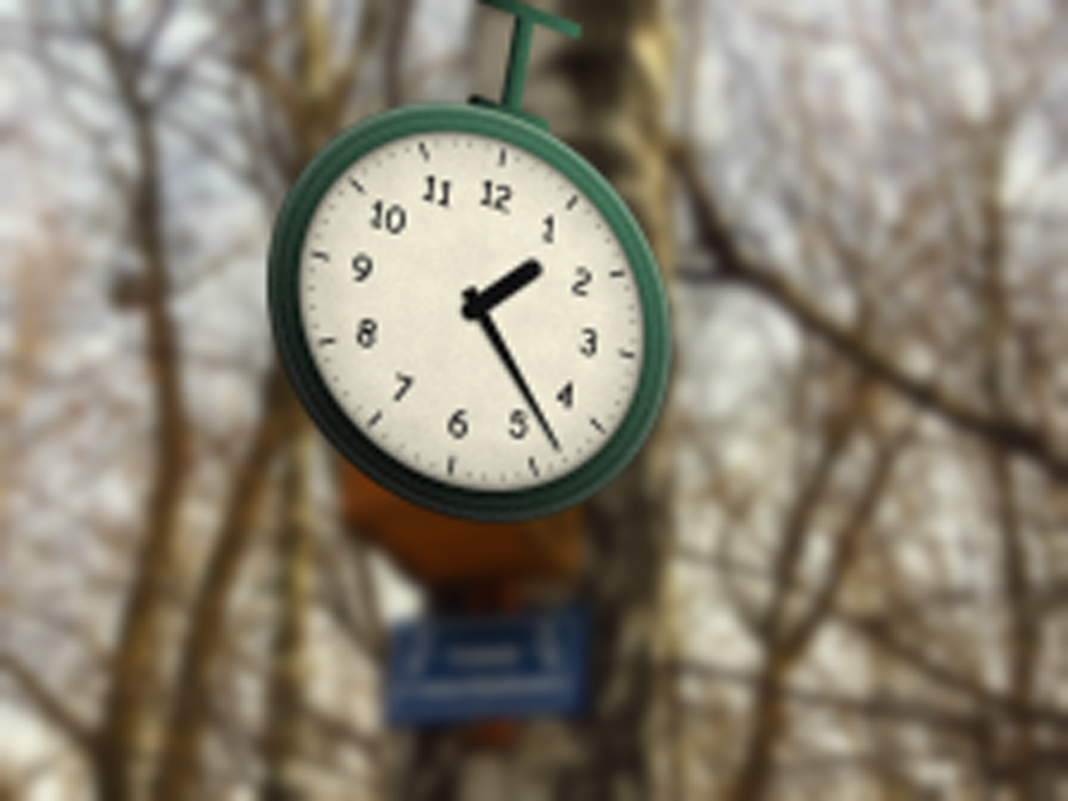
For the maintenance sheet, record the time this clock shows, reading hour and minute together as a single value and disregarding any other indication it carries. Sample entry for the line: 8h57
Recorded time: 1h23
